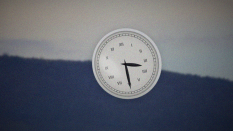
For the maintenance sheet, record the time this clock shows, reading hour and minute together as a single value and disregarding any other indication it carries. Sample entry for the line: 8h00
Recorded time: 3h30
